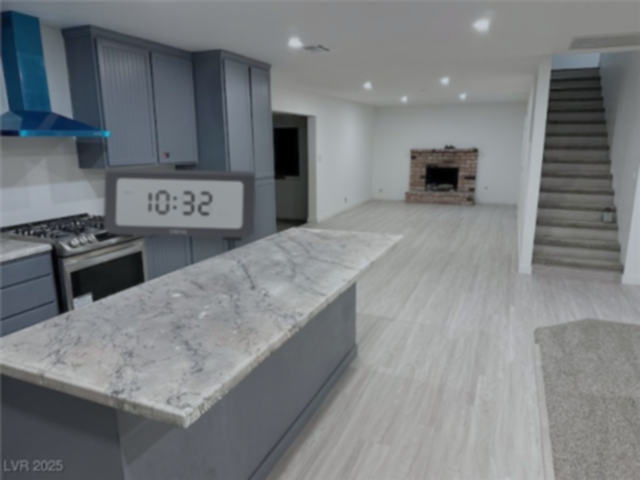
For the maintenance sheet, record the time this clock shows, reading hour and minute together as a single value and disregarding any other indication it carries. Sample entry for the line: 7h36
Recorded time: 10h32
